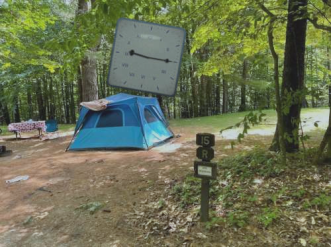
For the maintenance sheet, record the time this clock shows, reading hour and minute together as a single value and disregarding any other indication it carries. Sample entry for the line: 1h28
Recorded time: 9h15
